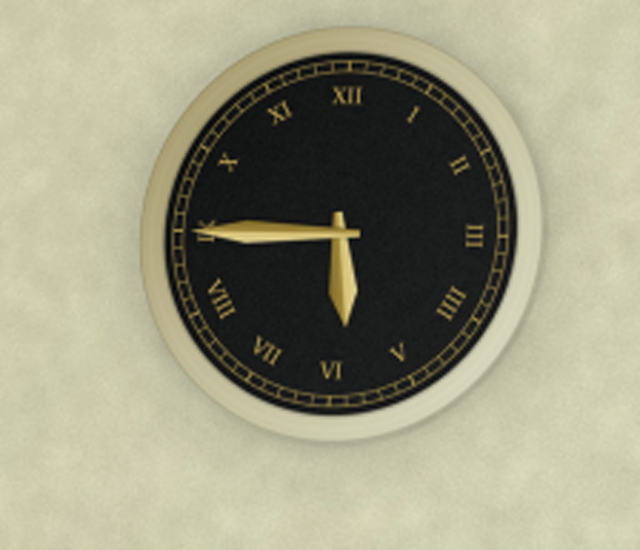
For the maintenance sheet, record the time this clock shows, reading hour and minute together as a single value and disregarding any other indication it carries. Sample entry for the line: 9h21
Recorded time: 5h45
